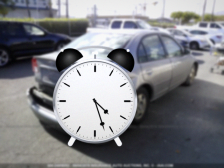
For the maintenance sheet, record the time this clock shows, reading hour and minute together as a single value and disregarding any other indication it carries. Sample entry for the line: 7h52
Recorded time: 4h27
